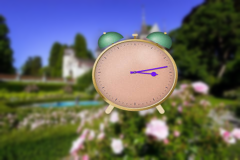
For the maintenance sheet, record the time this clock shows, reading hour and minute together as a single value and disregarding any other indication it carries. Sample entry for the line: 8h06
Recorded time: 3h13
